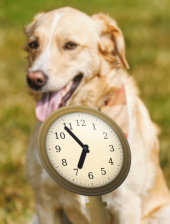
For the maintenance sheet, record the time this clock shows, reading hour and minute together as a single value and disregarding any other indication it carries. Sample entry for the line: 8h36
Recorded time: 6h54
